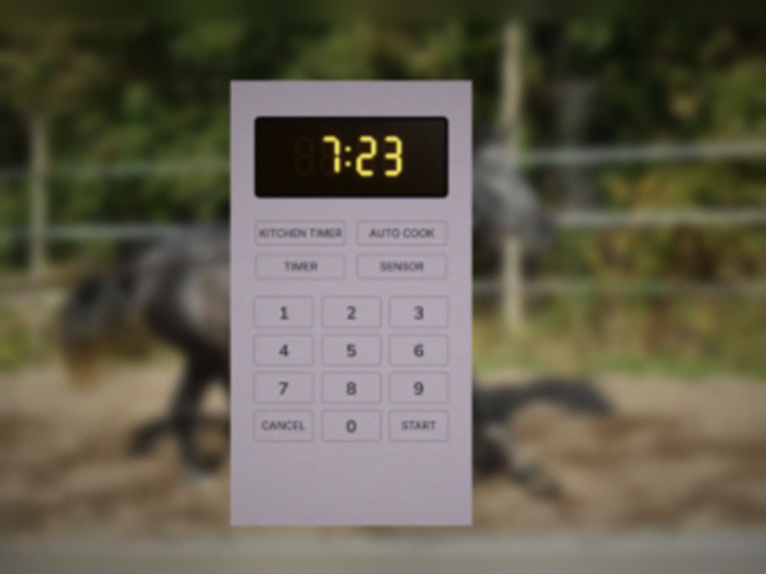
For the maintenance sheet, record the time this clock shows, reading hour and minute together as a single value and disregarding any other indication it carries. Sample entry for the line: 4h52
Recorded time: 7h23
